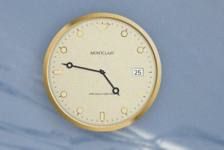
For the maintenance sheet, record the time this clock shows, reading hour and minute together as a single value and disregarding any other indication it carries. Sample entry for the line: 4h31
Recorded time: 4h47
